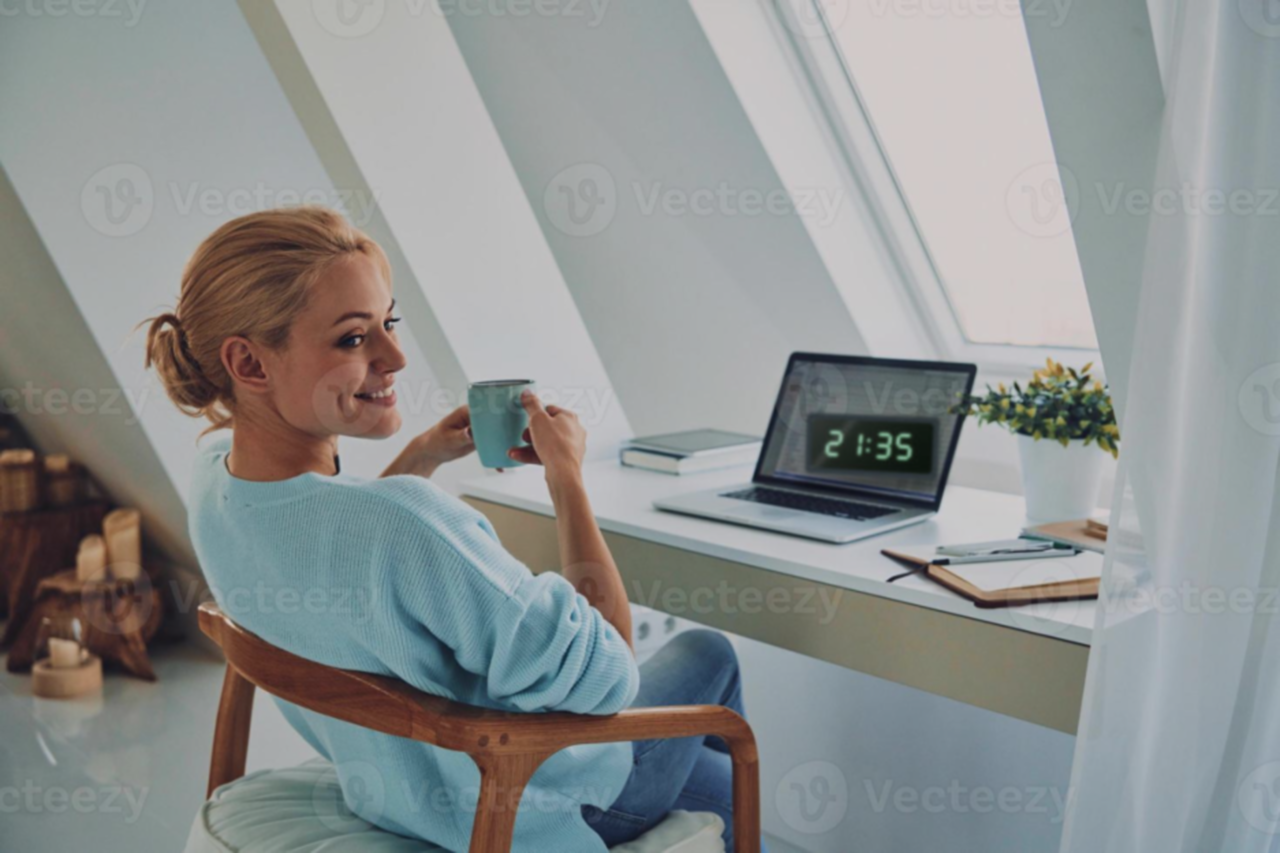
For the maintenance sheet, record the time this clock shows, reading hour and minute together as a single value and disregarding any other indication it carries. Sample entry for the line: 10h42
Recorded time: 21h35
